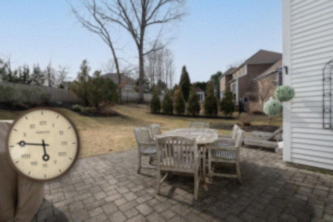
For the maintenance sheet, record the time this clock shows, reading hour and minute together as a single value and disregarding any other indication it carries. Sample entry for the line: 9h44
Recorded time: 5h46
